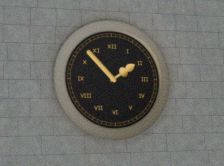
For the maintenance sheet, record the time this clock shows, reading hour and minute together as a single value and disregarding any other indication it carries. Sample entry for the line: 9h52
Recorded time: 1h53
